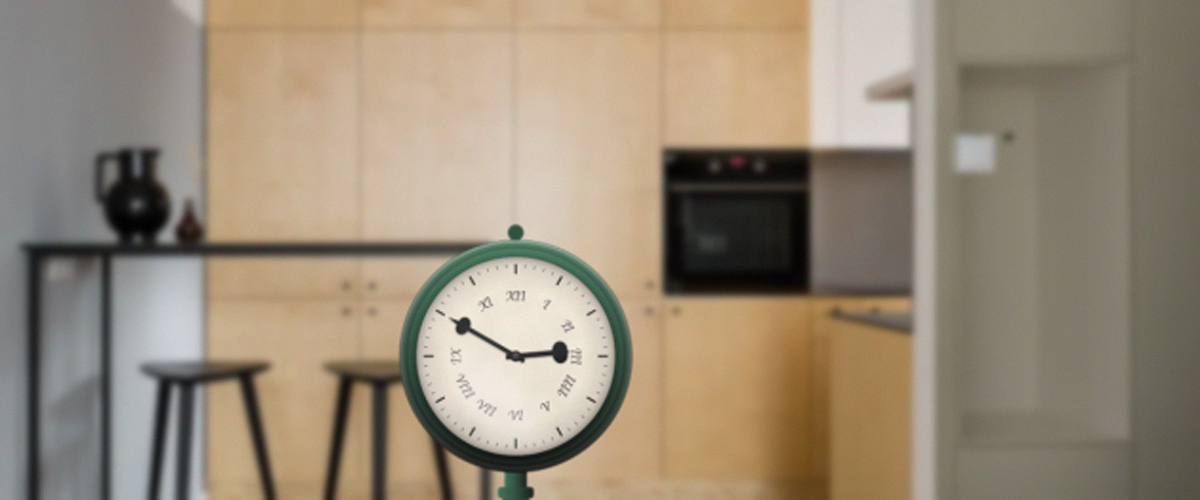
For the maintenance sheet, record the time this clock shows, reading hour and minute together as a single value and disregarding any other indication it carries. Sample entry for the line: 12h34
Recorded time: 2h50
